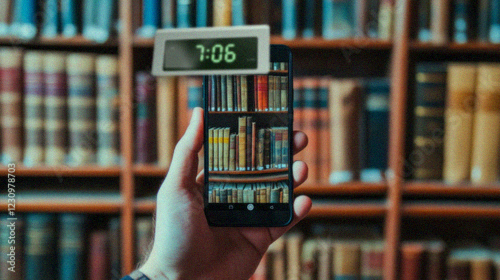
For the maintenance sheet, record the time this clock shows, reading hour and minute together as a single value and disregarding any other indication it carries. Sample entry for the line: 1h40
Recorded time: 7h06
